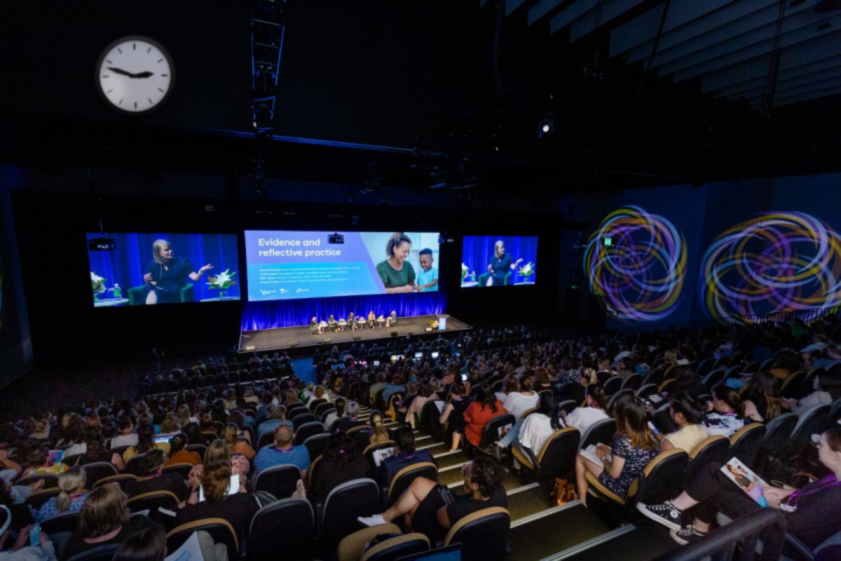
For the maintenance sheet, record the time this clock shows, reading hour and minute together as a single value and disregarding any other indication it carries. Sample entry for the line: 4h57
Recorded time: 2h48
